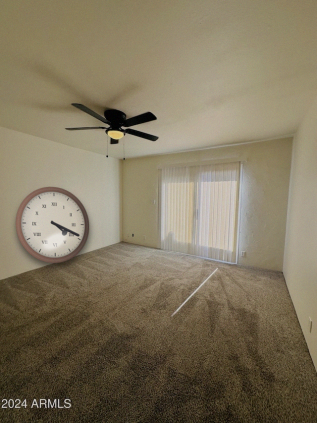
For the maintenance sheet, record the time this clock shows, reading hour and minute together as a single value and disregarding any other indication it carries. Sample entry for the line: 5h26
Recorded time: 4h19
